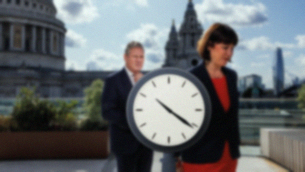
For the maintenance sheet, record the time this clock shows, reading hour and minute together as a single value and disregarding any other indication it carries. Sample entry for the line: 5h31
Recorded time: 10h21
